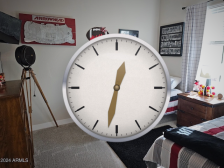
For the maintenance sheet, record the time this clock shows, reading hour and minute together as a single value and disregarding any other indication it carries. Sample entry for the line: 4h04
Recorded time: 12h32
